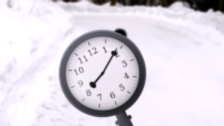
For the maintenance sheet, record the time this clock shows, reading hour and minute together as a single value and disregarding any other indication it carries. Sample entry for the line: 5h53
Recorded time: 8h09
